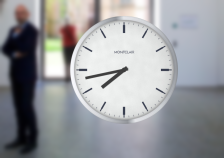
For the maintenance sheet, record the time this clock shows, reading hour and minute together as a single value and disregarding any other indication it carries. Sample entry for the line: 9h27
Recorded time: 7h43
